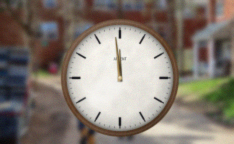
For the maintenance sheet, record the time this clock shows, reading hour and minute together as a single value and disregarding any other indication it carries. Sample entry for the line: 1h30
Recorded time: 11h59
